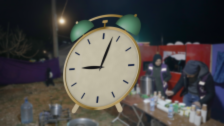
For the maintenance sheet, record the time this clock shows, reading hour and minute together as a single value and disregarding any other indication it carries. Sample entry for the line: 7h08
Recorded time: 9h03
